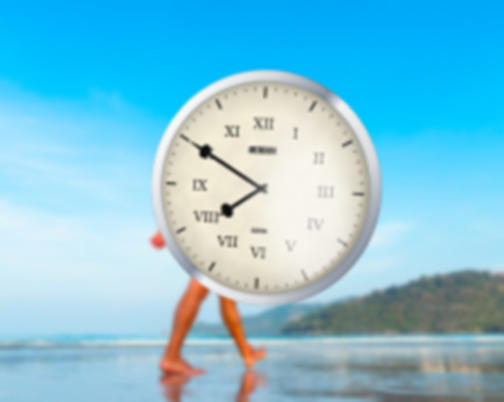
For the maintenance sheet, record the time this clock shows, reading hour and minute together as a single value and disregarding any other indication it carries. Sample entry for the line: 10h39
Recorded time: 7h50
